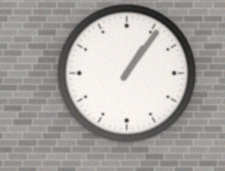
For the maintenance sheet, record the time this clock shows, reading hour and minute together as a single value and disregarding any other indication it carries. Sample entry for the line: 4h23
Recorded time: 1h06
